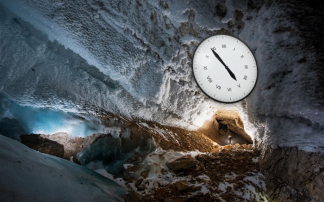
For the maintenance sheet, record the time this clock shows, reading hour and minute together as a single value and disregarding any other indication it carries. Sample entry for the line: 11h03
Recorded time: 4h54
